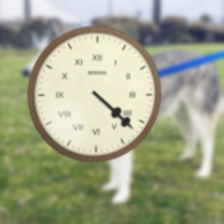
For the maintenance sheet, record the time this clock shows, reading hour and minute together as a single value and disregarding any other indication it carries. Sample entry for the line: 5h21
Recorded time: 4h22
